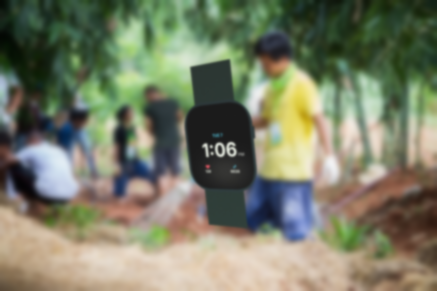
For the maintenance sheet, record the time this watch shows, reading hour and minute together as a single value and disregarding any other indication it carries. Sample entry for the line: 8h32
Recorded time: 1h06
